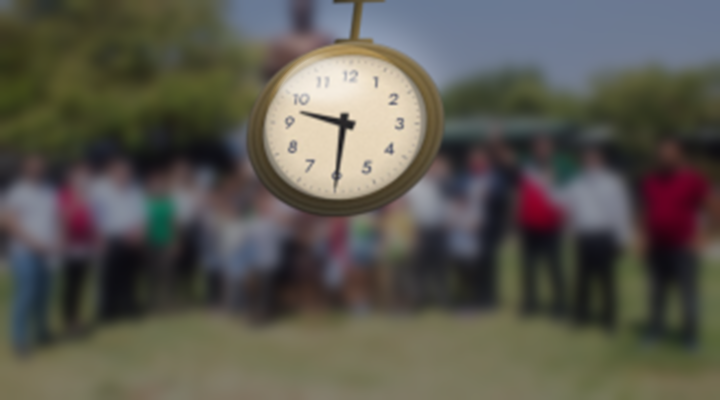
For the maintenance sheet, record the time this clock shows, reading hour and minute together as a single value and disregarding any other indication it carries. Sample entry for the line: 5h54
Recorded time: 9h30
